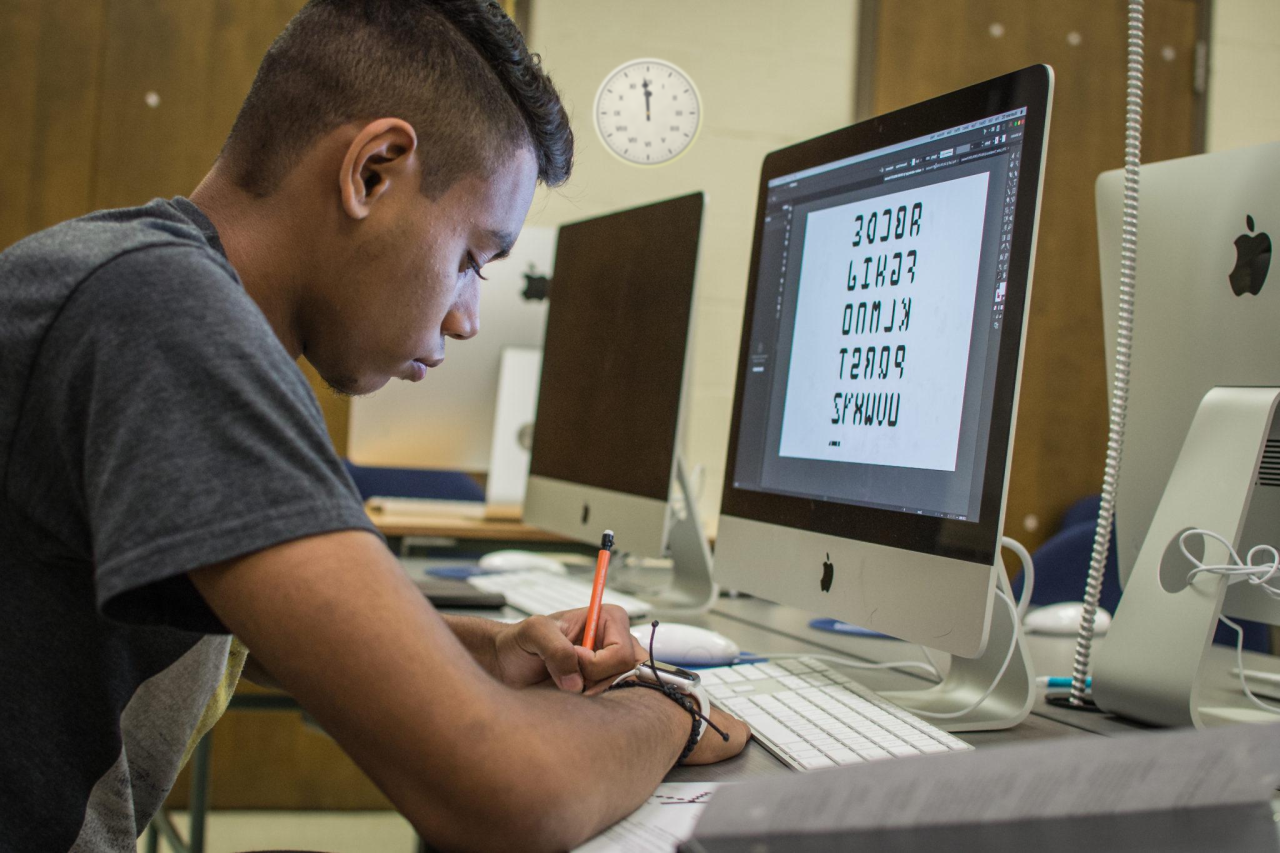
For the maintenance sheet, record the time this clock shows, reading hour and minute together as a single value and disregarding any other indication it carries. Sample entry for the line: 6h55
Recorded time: 11h59
